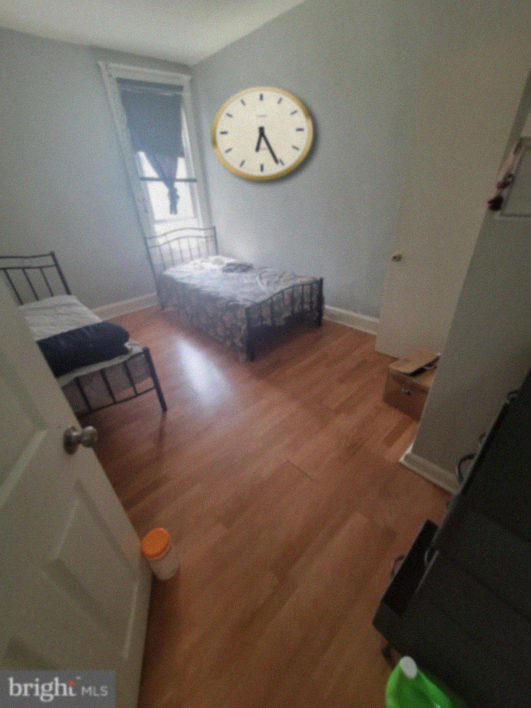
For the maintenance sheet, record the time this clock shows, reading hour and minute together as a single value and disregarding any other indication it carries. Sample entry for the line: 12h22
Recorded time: 6h26
